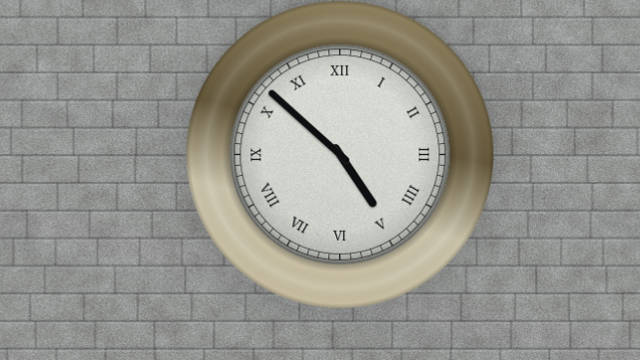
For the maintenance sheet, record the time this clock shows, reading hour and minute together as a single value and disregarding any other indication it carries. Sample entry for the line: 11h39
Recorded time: 4h52
